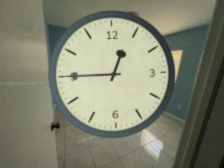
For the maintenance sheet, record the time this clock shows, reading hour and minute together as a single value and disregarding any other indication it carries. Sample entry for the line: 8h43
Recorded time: 12h45
